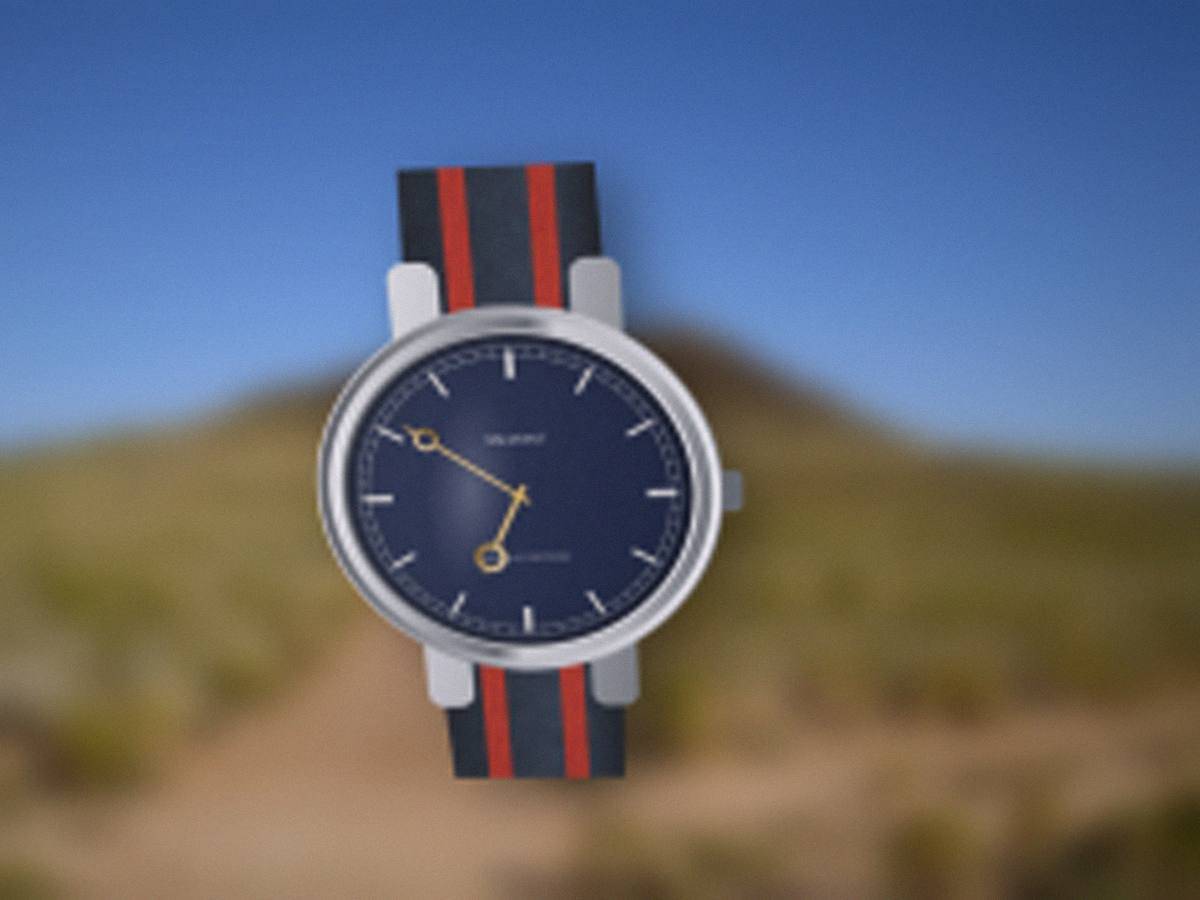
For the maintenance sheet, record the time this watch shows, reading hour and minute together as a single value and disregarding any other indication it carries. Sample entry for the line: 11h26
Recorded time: 6h51
